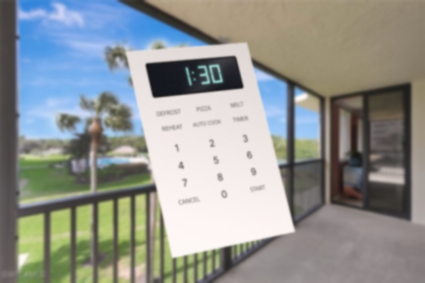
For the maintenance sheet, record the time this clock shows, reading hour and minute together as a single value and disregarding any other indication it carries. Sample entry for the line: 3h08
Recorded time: 1h30
